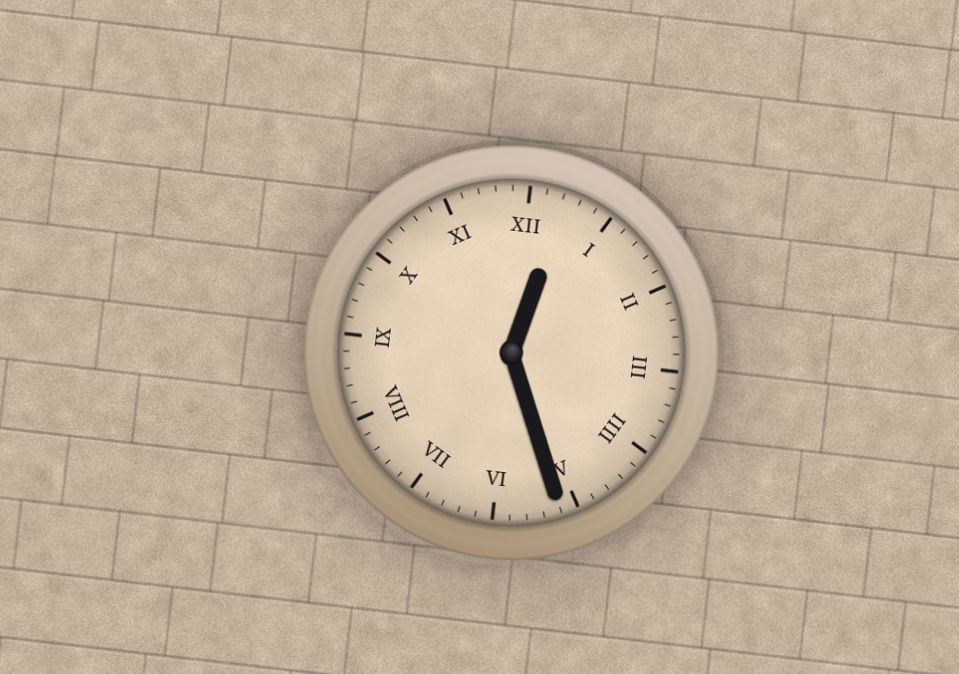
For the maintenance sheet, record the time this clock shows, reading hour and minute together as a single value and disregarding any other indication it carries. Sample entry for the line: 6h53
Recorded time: 12h26
